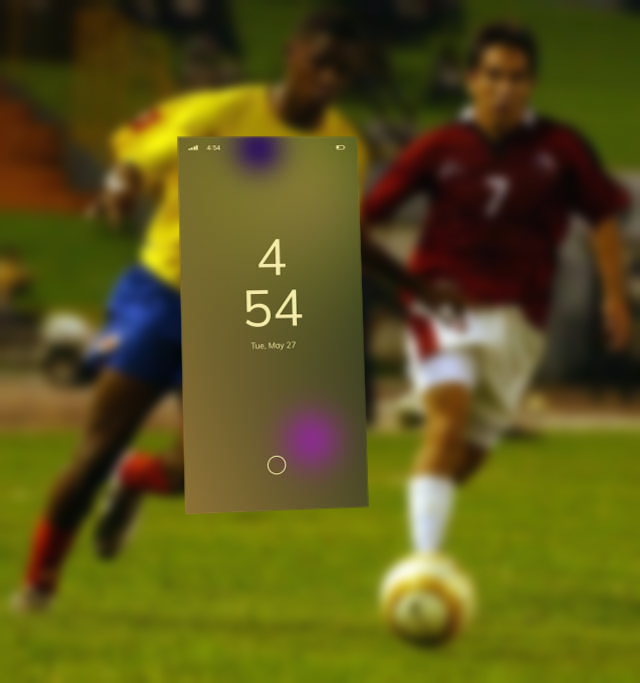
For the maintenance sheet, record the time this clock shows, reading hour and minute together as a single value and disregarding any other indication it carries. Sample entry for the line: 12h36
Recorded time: 4h54
